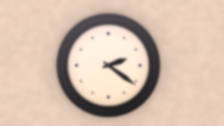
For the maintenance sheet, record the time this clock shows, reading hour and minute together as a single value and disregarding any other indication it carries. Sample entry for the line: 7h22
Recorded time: 2h21
